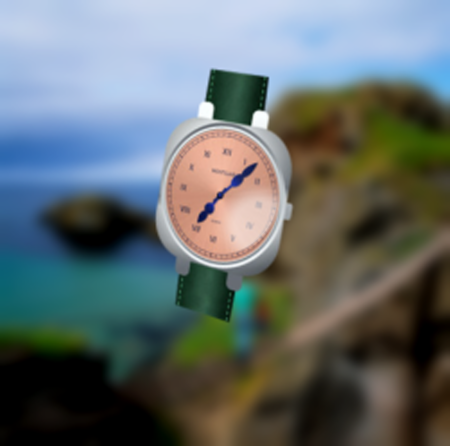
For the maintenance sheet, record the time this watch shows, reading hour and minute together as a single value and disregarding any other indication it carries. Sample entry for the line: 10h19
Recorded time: 7h07
